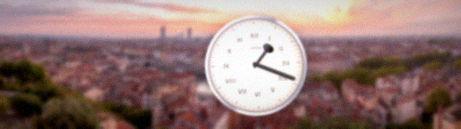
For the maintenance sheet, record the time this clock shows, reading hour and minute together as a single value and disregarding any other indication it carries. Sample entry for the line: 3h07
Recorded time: 1h19
